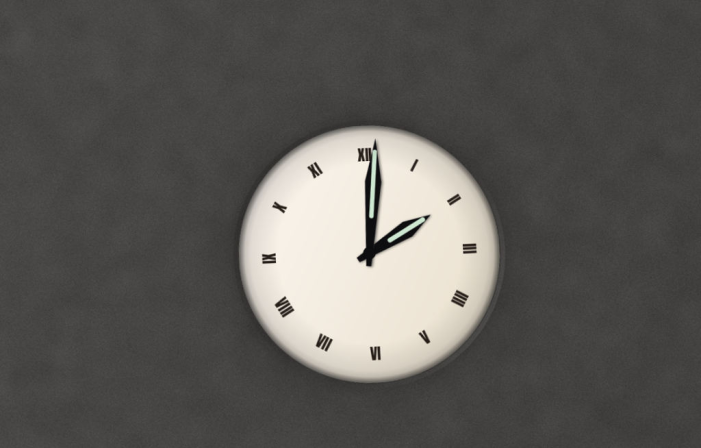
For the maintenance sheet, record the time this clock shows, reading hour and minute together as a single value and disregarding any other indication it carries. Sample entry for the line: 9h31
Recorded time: 2h01
